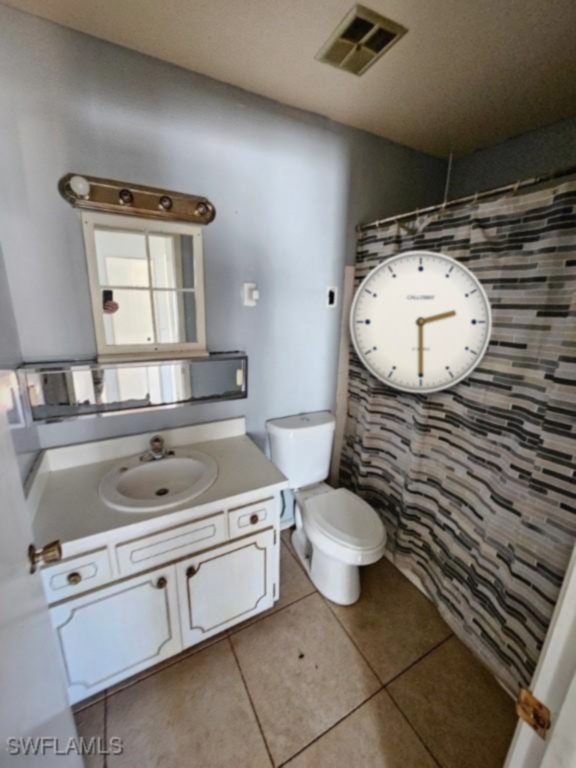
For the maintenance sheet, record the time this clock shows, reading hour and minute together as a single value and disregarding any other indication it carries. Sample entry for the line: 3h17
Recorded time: 2h30
